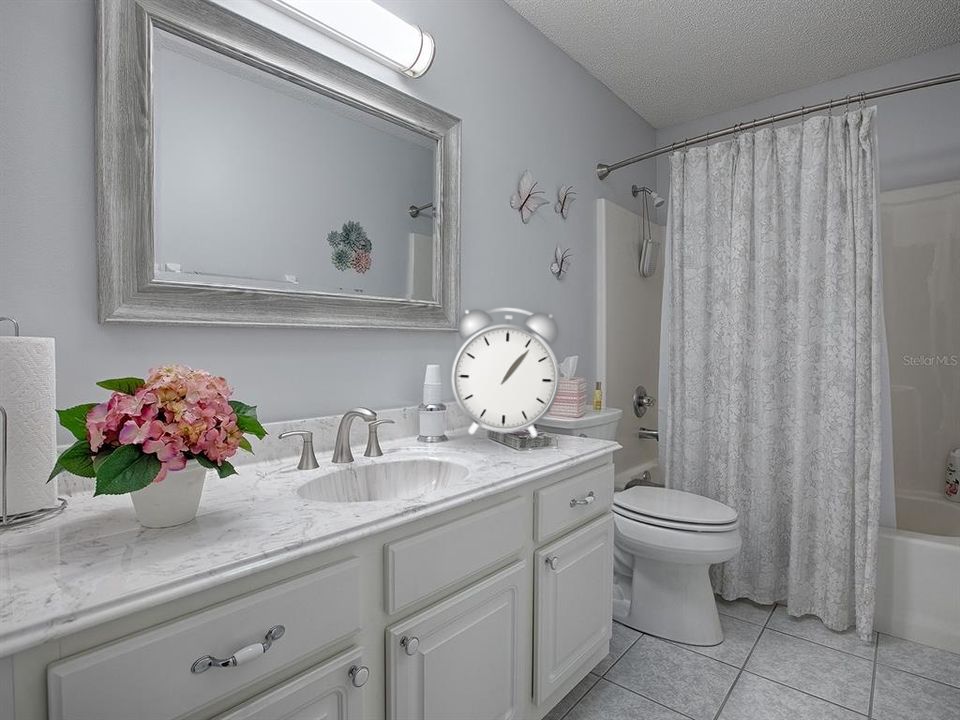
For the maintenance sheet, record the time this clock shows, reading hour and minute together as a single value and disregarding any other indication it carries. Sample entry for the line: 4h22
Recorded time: 1h06
